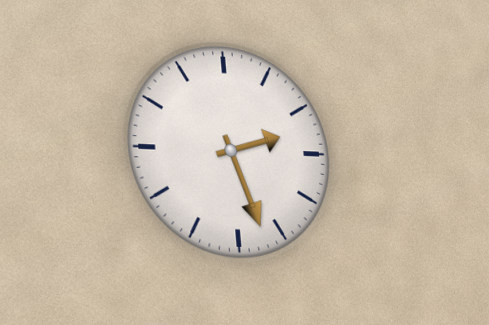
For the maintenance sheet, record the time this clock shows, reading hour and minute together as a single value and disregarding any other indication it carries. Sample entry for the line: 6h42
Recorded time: 2h27
